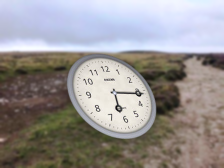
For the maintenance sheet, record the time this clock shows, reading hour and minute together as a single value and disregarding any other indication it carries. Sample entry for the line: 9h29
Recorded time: 6h16
